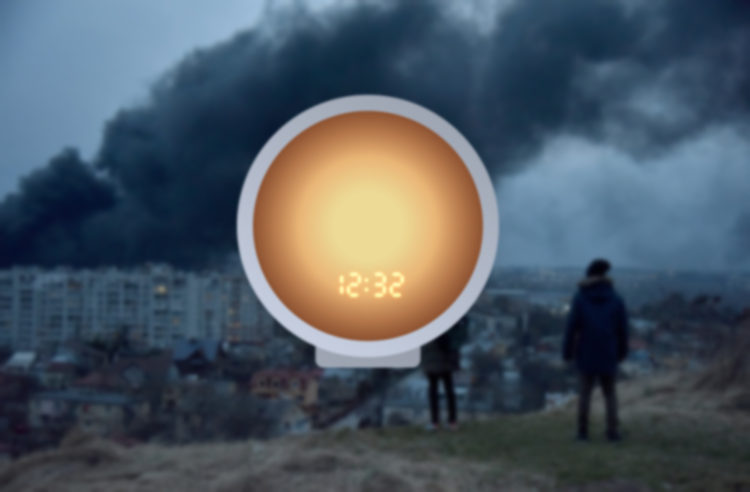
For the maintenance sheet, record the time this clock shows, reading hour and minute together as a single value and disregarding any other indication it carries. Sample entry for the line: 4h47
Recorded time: 12h32
